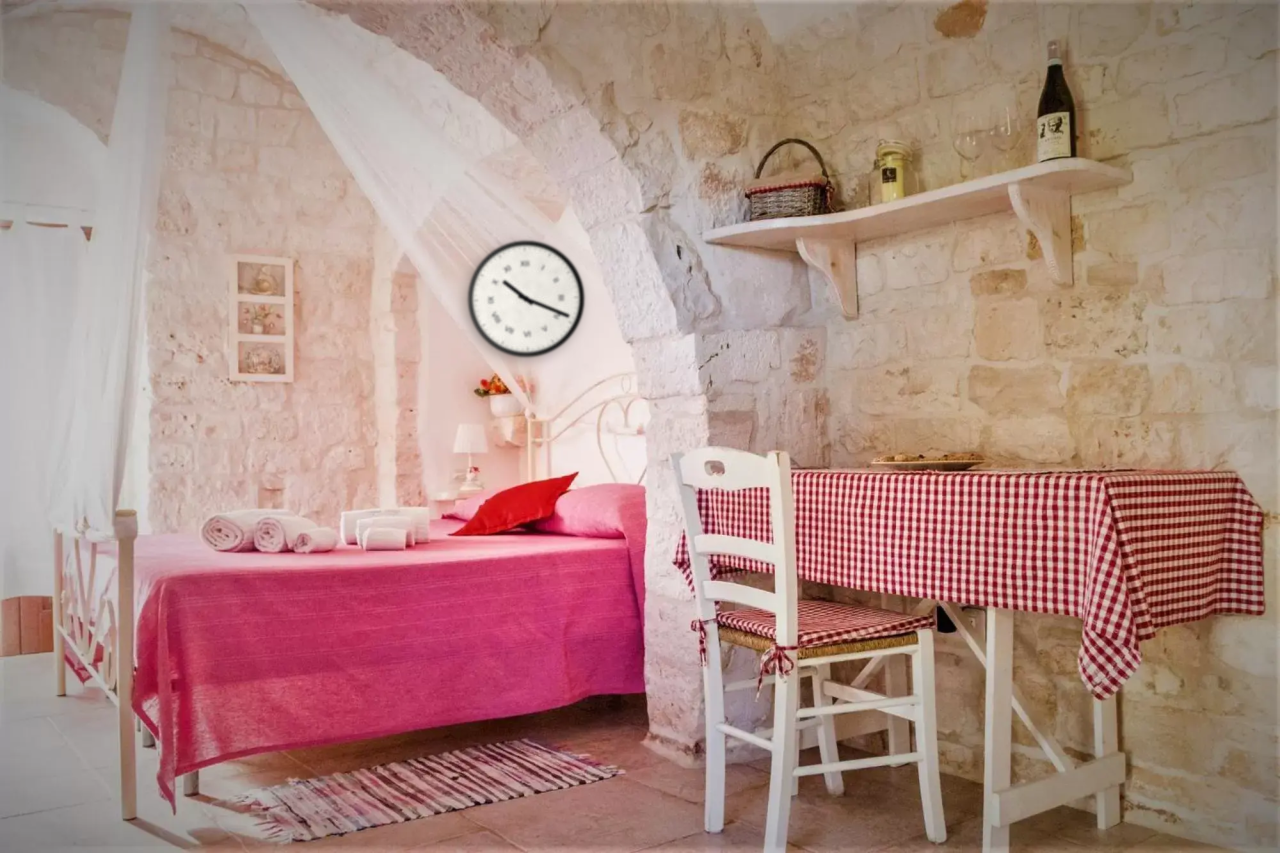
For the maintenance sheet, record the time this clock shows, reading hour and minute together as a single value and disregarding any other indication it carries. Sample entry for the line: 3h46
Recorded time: 10h19
